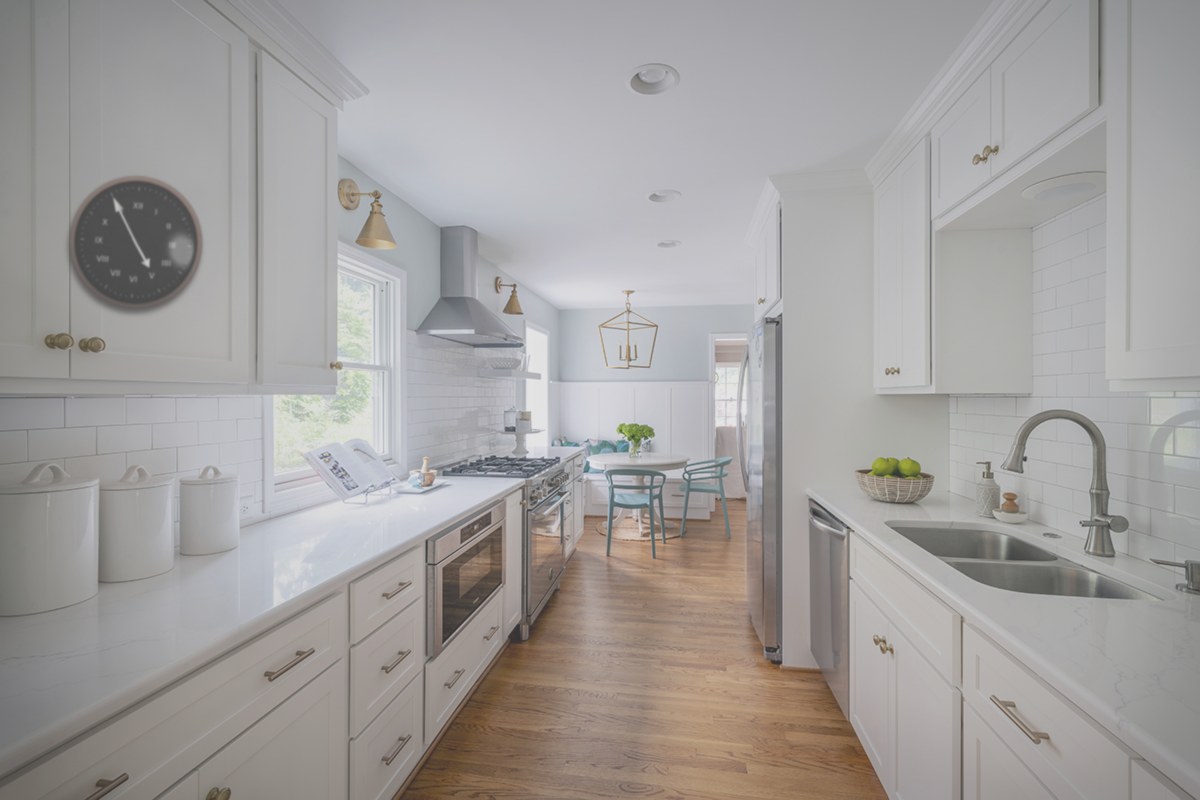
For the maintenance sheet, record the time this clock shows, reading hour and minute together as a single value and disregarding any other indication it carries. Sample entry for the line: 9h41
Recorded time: 4h55
